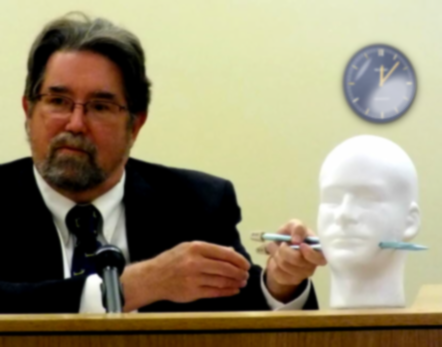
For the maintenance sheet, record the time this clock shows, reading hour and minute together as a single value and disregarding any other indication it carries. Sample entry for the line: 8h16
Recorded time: 12h07
